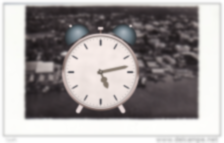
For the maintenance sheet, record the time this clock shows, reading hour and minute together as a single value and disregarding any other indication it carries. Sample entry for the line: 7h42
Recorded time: 5h13
